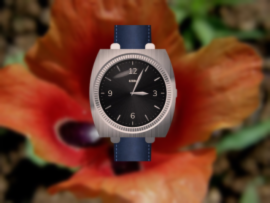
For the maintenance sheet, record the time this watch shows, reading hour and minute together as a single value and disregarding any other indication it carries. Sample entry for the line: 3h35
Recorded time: 3h04
